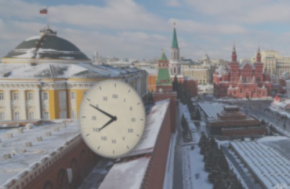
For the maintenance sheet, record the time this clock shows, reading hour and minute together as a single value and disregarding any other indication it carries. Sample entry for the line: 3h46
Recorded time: 7h49
